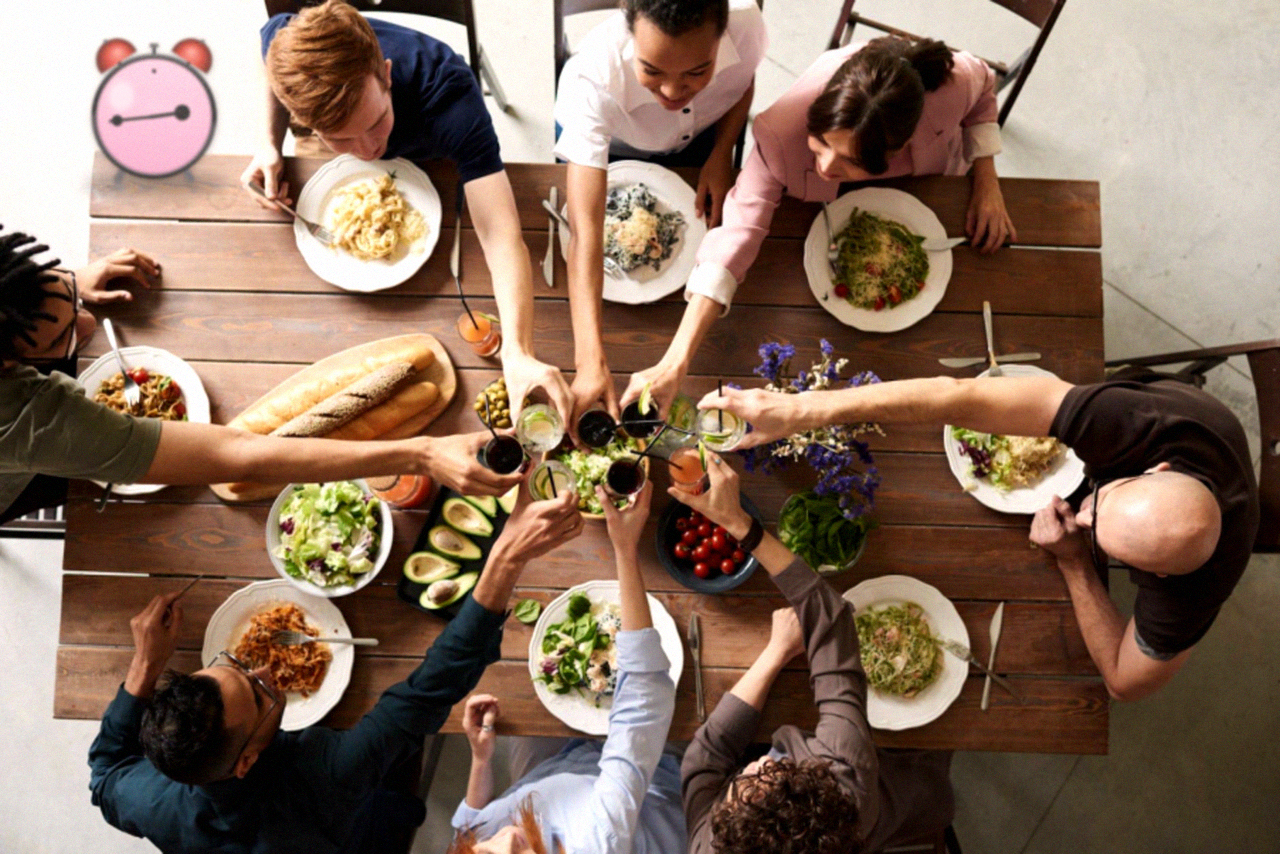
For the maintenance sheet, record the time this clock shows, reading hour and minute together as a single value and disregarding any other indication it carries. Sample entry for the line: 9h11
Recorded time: 2h44
